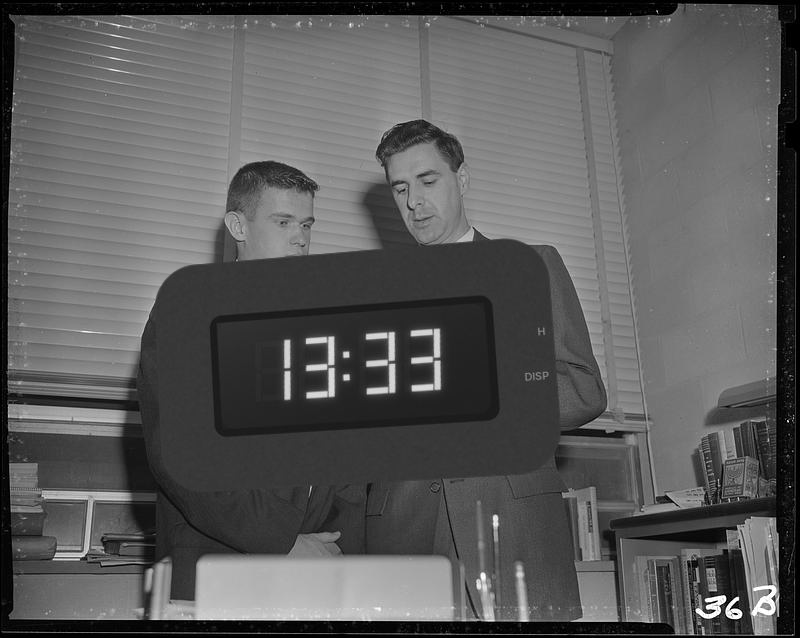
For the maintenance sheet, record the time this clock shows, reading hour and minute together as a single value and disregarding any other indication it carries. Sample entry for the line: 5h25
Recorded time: 13h33
